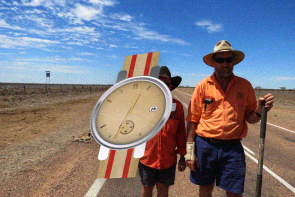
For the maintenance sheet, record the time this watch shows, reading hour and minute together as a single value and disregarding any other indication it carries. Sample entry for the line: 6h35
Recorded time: 12h33
